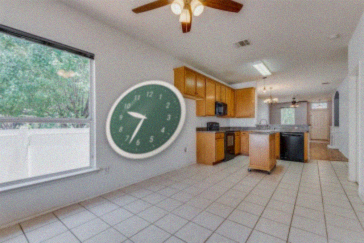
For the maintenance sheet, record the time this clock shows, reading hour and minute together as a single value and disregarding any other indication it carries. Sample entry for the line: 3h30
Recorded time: 9h33
